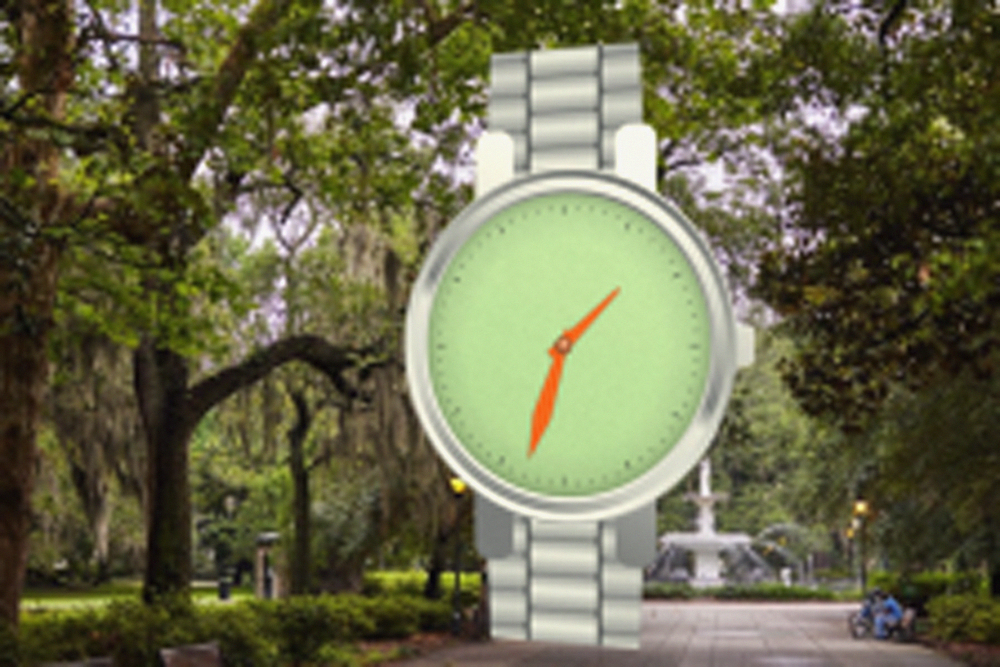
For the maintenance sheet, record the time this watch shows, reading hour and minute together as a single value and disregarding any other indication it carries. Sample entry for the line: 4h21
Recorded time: 1h33
